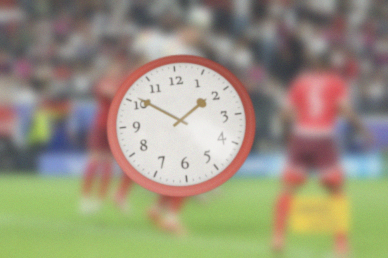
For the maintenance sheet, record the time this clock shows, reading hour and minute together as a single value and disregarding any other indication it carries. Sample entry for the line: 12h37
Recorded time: 1h51
